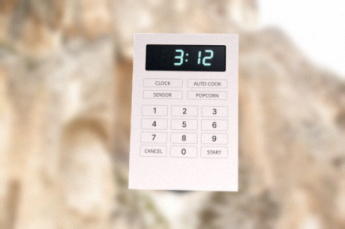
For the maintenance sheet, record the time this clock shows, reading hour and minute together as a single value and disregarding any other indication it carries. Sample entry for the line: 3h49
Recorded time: 3h12
